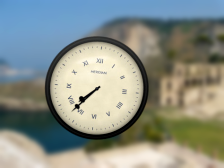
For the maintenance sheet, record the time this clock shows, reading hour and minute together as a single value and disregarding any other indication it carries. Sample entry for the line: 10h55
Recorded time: 7h37
